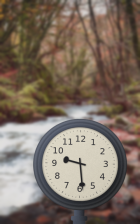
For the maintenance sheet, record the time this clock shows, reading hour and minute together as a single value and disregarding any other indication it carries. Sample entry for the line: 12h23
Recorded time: 9h29
